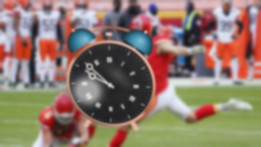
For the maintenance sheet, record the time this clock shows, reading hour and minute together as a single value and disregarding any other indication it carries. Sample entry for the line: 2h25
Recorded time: 9h52
